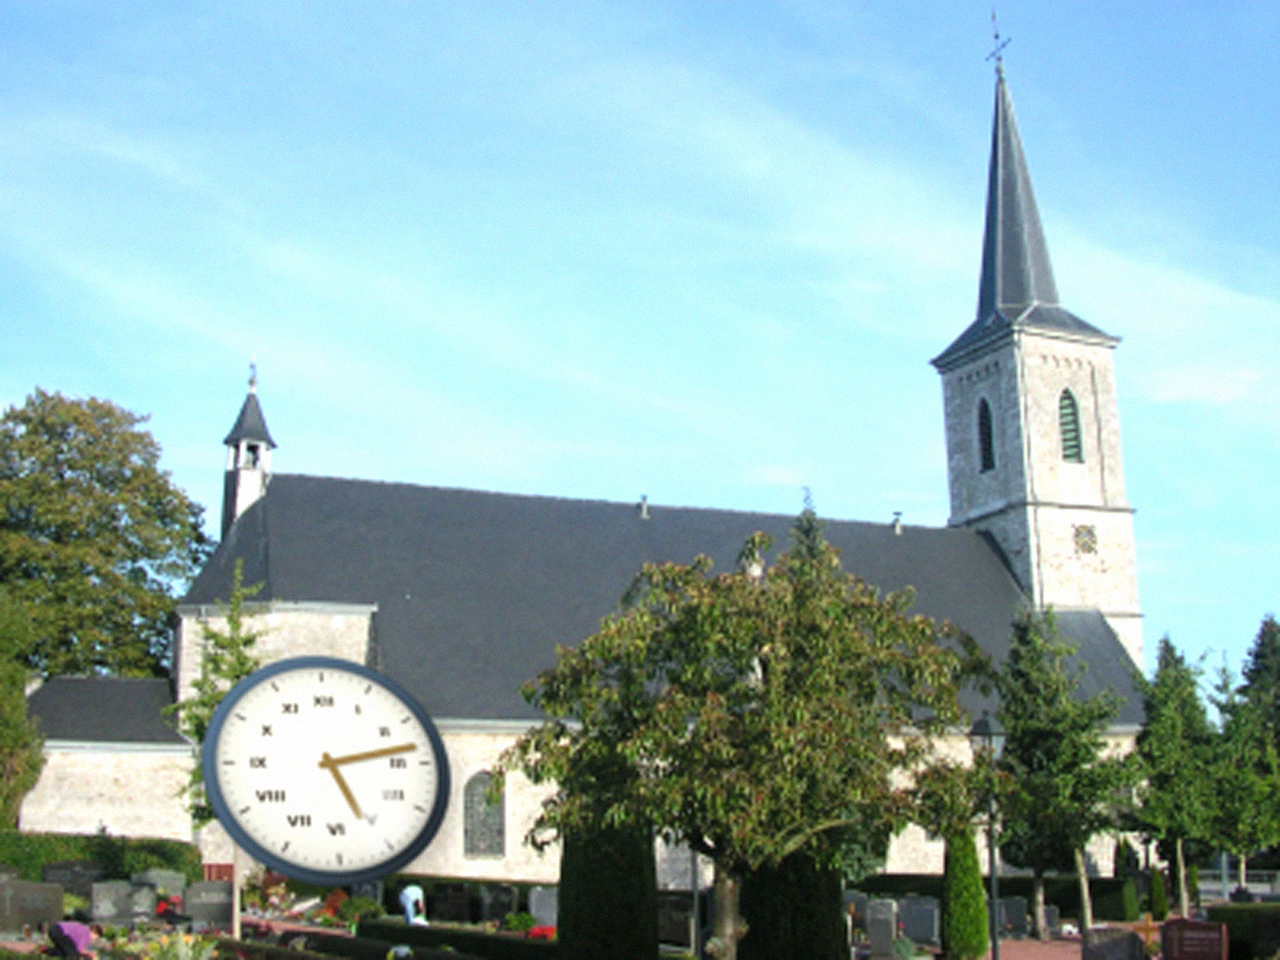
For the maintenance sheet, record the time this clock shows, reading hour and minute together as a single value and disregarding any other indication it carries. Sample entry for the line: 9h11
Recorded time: 5h13
